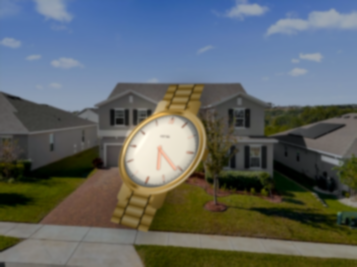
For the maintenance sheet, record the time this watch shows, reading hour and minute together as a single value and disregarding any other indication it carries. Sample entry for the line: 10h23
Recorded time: 5h21
